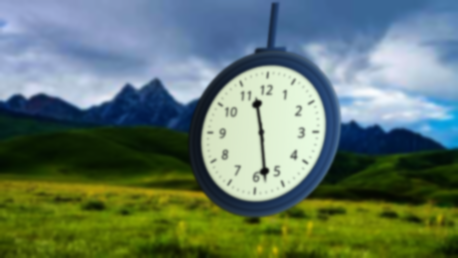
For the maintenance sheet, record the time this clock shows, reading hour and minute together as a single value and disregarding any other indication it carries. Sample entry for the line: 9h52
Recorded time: 11h28
